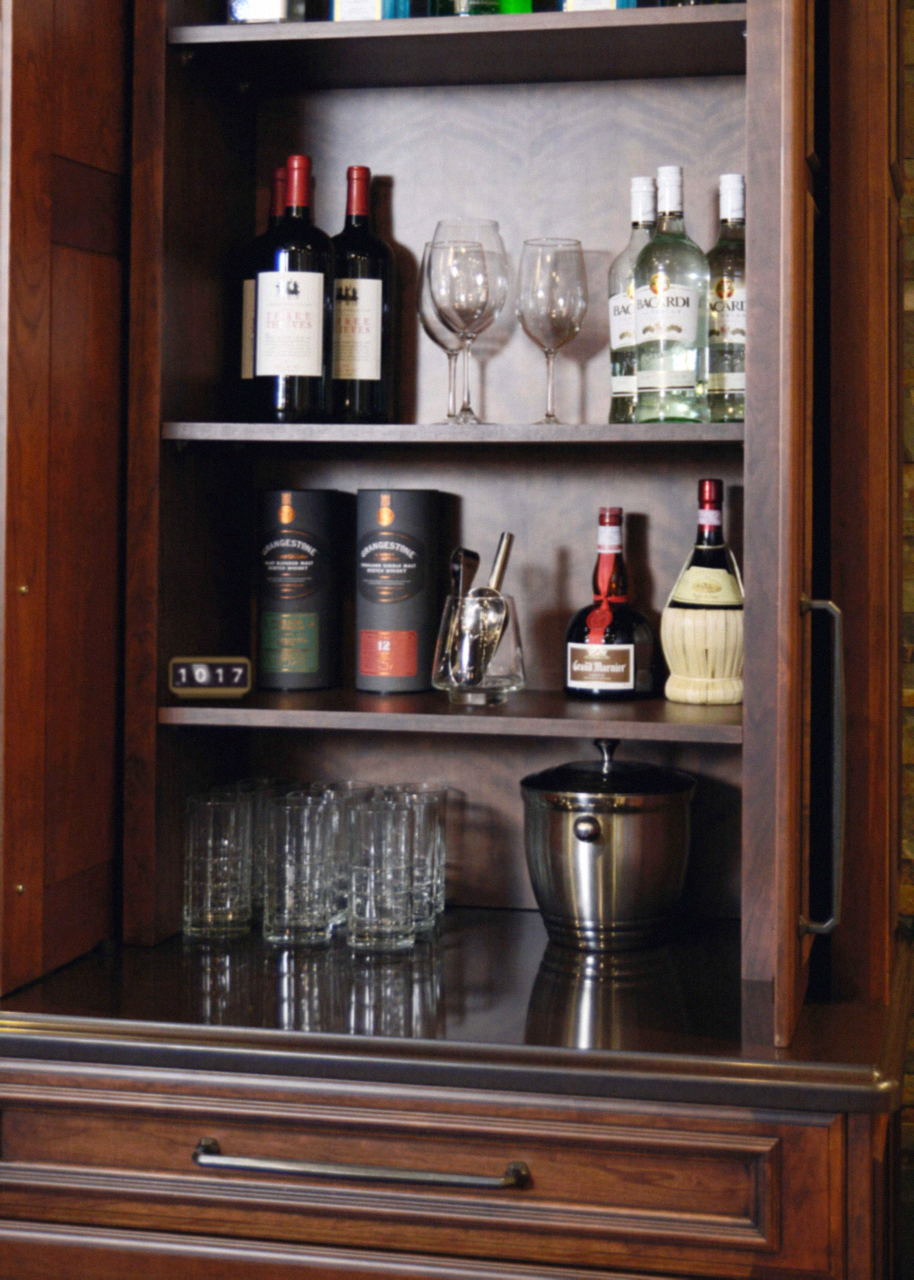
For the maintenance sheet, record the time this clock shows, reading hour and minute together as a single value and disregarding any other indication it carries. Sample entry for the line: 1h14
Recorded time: 10h17
